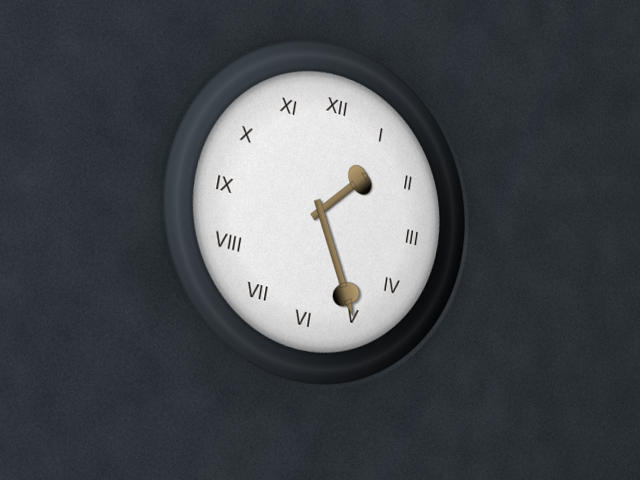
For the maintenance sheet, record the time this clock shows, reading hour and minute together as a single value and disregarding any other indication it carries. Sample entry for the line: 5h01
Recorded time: 1h25
